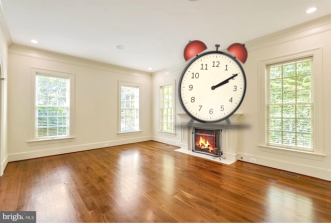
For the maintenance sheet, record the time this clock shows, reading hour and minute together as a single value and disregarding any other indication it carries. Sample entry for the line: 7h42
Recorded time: 2h10
